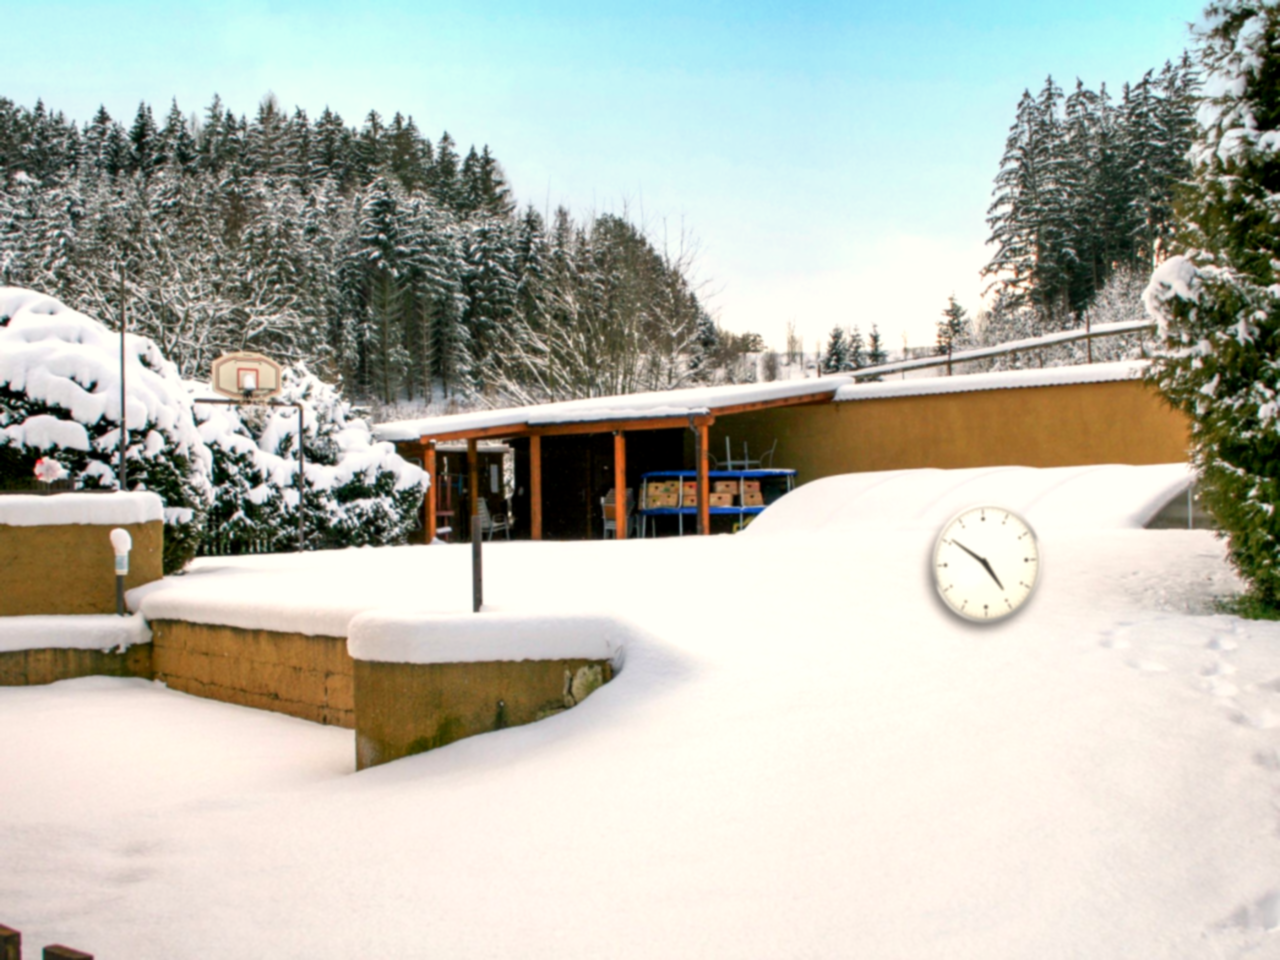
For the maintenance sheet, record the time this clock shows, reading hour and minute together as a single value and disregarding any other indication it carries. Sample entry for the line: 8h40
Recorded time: 4h51
